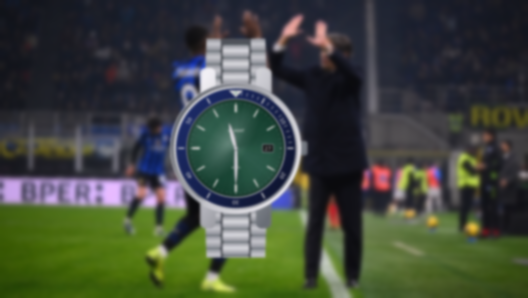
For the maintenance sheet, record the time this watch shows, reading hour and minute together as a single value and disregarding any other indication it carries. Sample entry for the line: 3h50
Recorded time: 11h30
